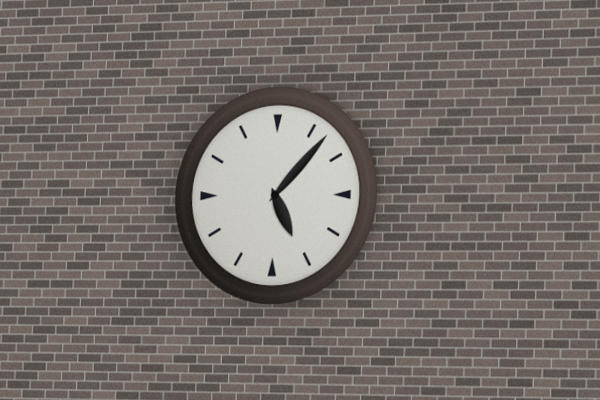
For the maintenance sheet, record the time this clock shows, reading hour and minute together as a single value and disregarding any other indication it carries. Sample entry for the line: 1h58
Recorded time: 5h07
